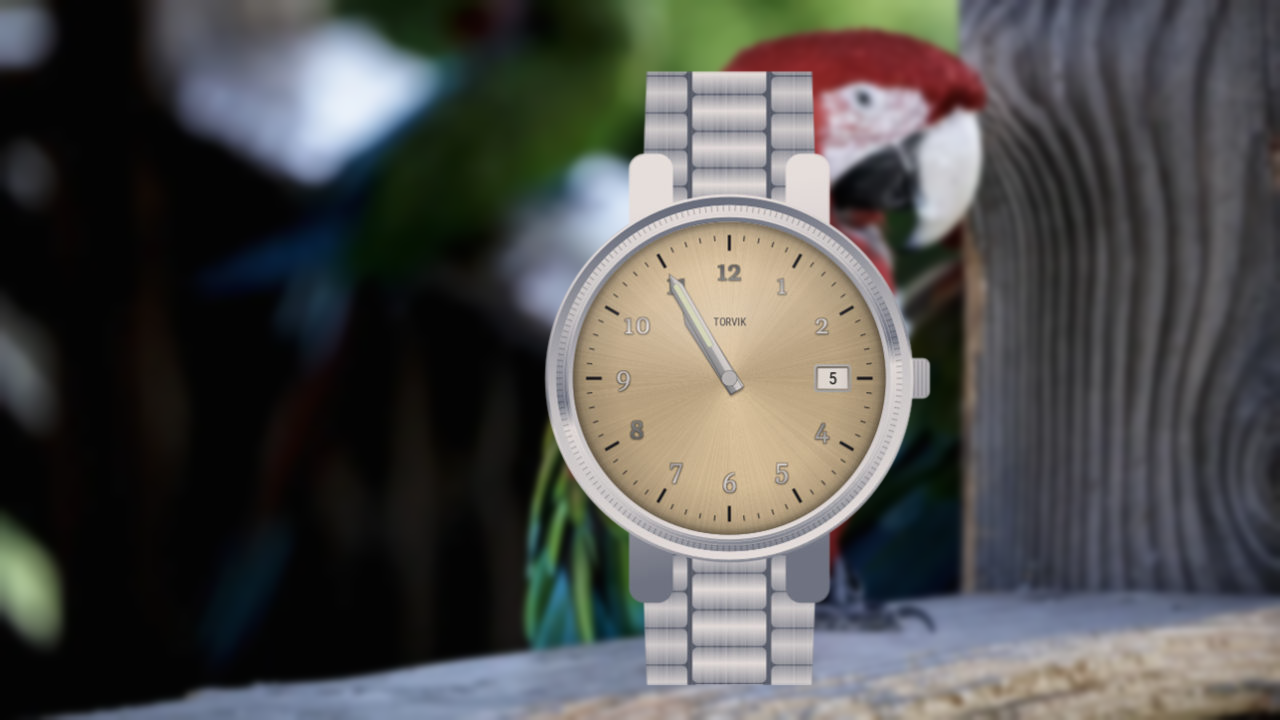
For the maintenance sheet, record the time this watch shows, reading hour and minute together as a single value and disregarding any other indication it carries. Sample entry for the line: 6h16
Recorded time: 10h55
